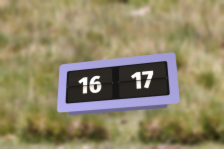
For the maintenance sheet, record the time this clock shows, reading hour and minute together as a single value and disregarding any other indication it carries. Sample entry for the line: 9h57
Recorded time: 16h17
